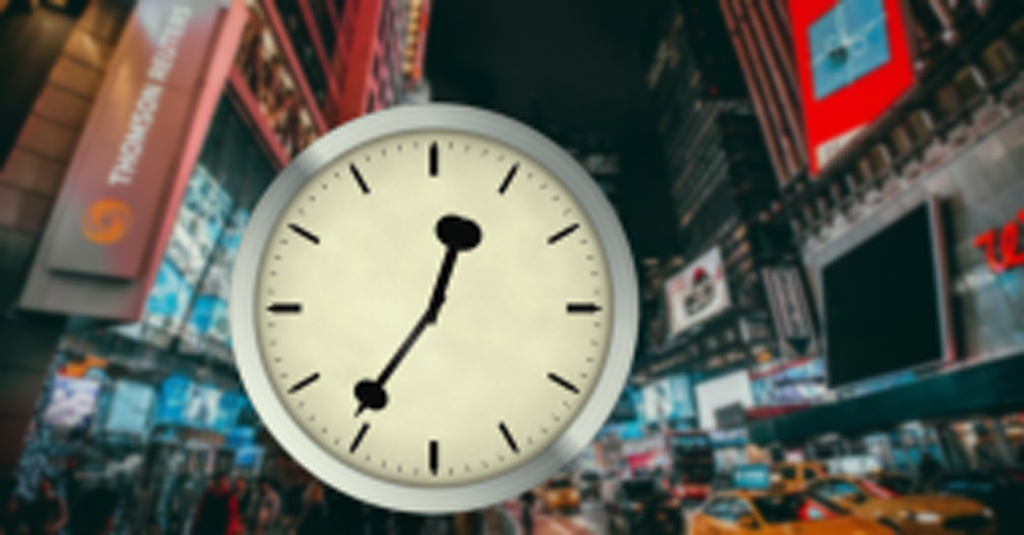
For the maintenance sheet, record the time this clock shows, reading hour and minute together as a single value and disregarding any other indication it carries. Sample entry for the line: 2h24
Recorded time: 12h36
